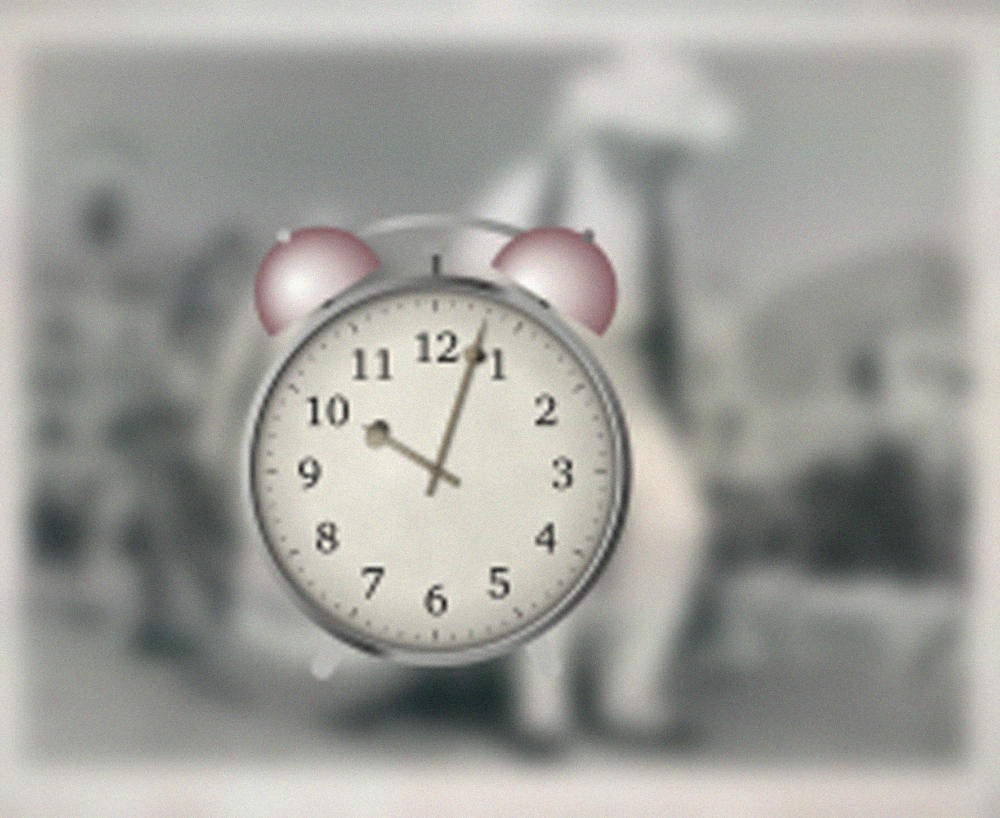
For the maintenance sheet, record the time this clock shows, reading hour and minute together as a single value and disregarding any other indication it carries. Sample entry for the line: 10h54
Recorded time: 10h03
